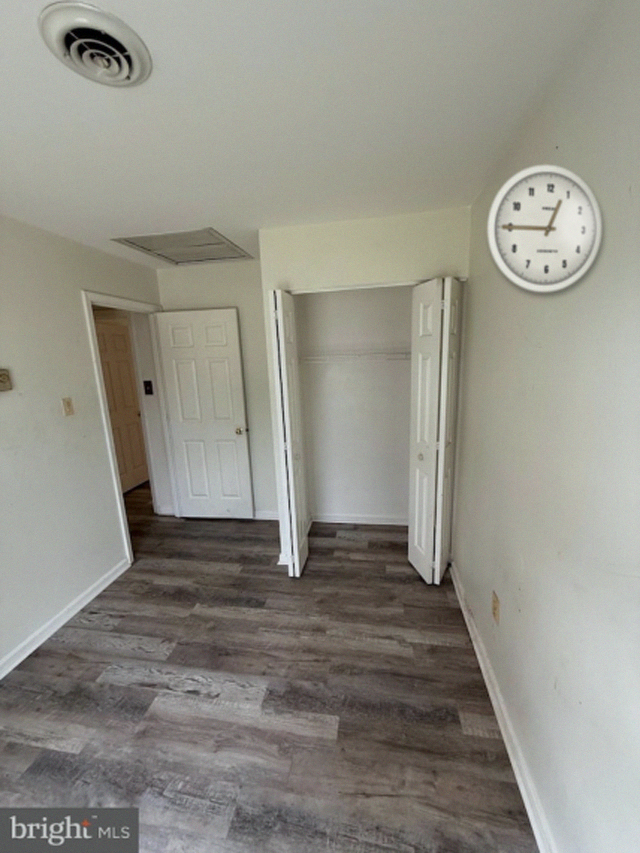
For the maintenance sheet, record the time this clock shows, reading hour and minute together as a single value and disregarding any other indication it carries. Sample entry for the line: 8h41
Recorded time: 12h45
